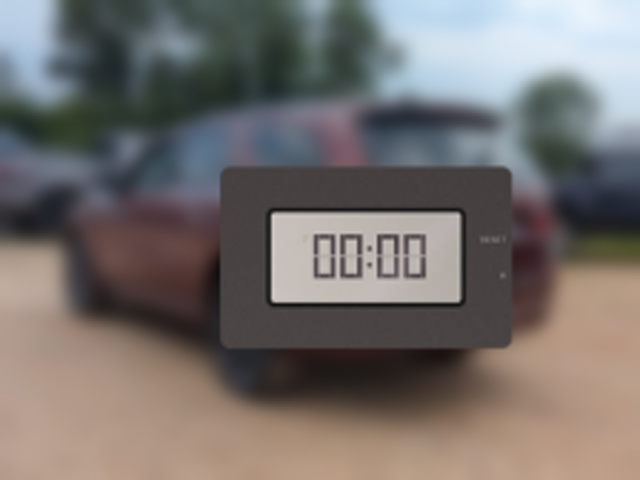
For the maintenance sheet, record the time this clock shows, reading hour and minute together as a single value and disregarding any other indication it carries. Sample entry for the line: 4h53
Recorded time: 0h00
